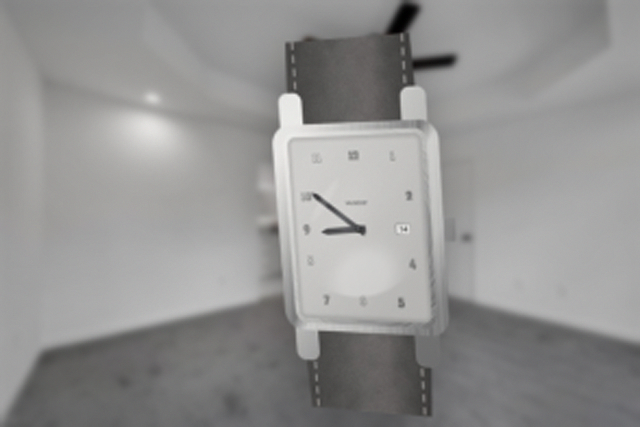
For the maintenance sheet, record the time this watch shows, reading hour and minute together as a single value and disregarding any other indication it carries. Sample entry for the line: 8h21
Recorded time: 8h51
